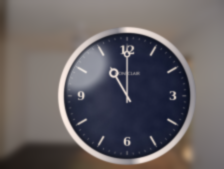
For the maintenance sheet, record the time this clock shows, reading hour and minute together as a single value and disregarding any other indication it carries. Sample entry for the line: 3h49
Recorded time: 11h00
